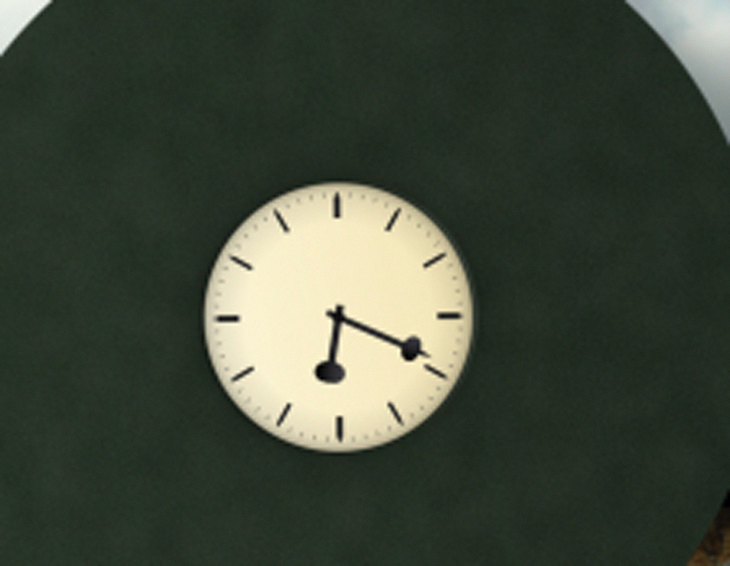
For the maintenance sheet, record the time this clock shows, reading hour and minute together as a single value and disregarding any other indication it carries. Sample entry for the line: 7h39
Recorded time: 6h19
